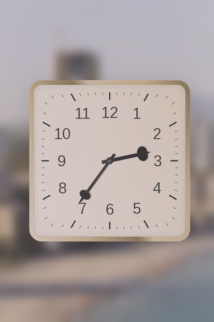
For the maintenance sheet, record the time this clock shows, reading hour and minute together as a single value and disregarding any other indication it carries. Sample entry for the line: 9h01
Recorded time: 2h36
